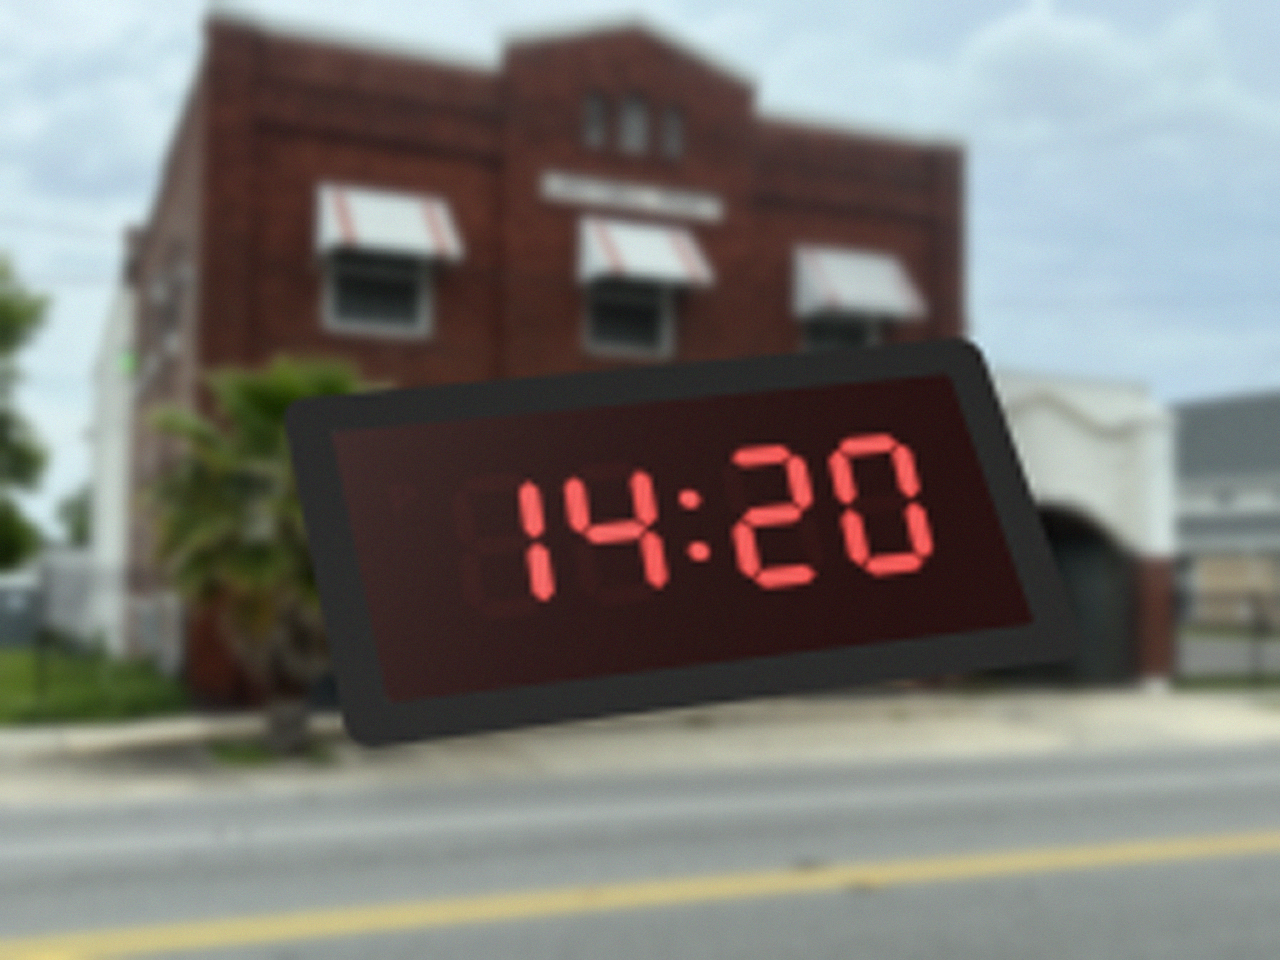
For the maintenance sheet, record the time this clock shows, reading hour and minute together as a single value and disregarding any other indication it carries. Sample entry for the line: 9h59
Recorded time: 14h20
